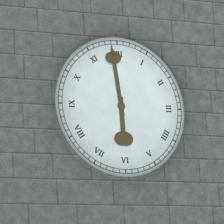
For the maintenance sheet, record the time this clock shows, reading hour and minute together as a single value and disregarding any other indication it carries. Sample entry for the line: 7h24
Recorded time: 5h59
